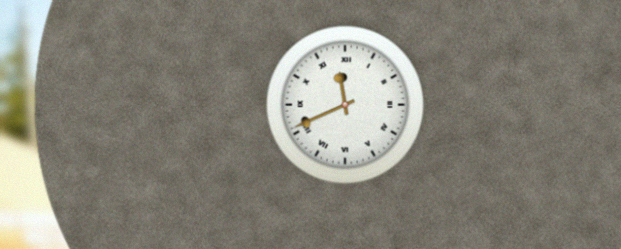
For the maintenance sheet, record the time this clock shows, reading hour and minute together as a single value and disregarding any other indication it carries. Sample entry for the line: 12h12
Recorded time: 11h41
